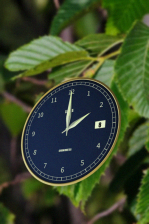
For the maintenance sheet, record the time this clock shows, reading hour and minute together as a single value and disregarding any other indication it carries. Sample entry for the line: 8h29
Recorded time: 2h00
